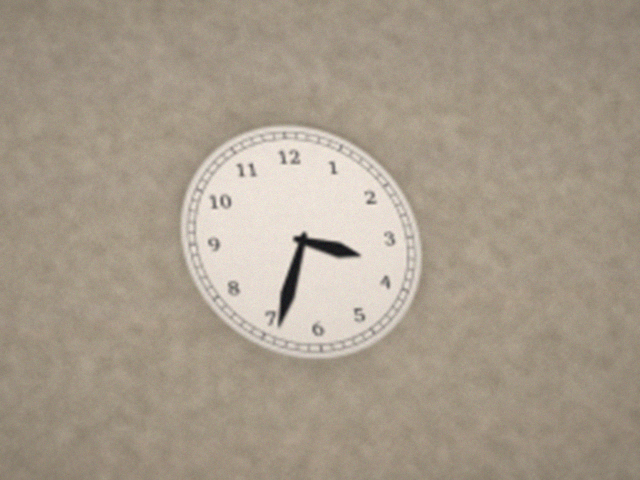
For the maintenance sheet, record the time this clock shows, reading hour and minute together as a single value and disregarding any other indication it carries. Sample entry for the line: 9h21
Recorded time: 3h34
